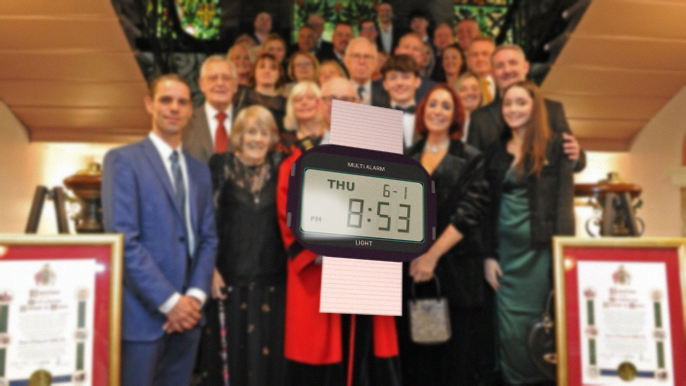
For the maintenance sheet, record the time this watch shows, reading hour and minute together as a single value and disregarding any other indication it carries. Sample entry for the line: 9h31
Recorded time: 8h53
